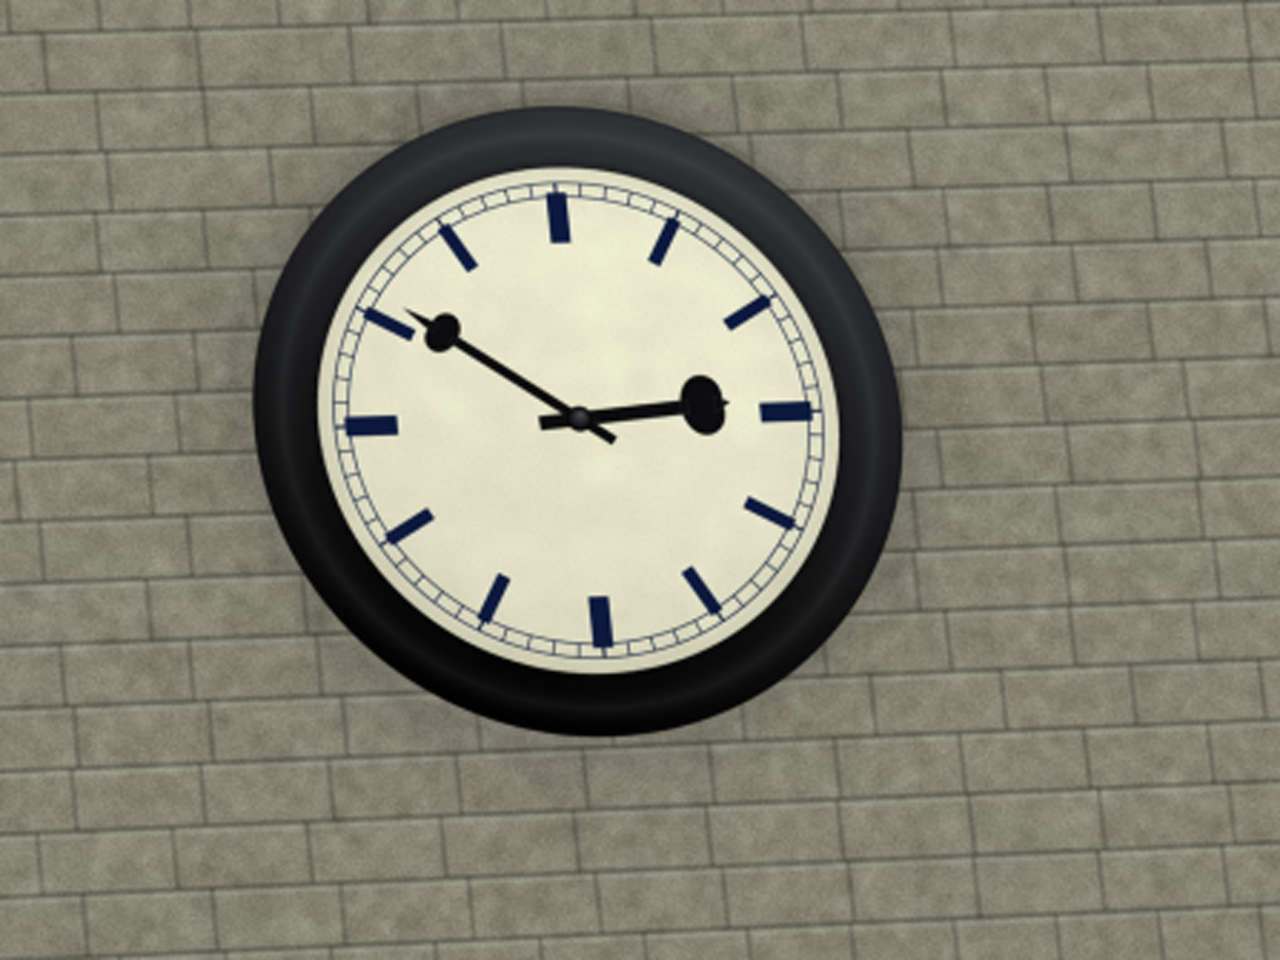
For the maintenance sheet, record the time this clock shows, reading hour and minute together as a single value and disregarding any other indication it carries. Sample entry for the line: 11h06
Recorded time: 2h51
